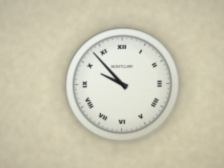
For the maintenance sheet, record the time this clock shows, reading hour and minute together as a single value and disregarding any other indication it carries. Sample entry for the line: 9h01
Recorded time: 9h53
